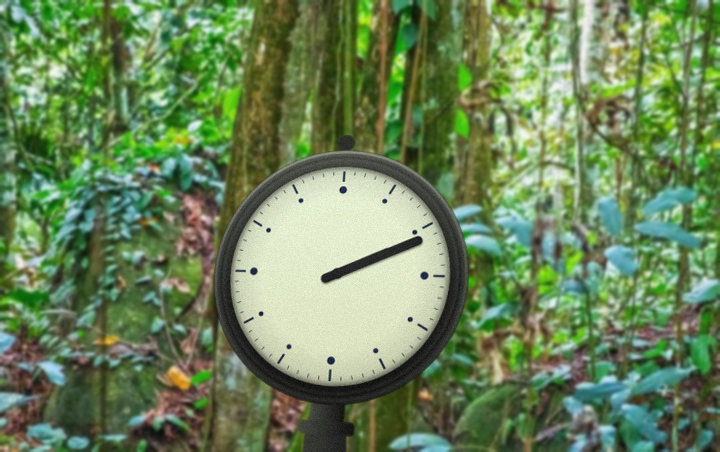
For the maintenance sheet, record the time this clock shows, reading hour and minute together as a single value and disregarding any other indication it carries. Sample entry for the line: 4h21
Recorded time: 2h11
